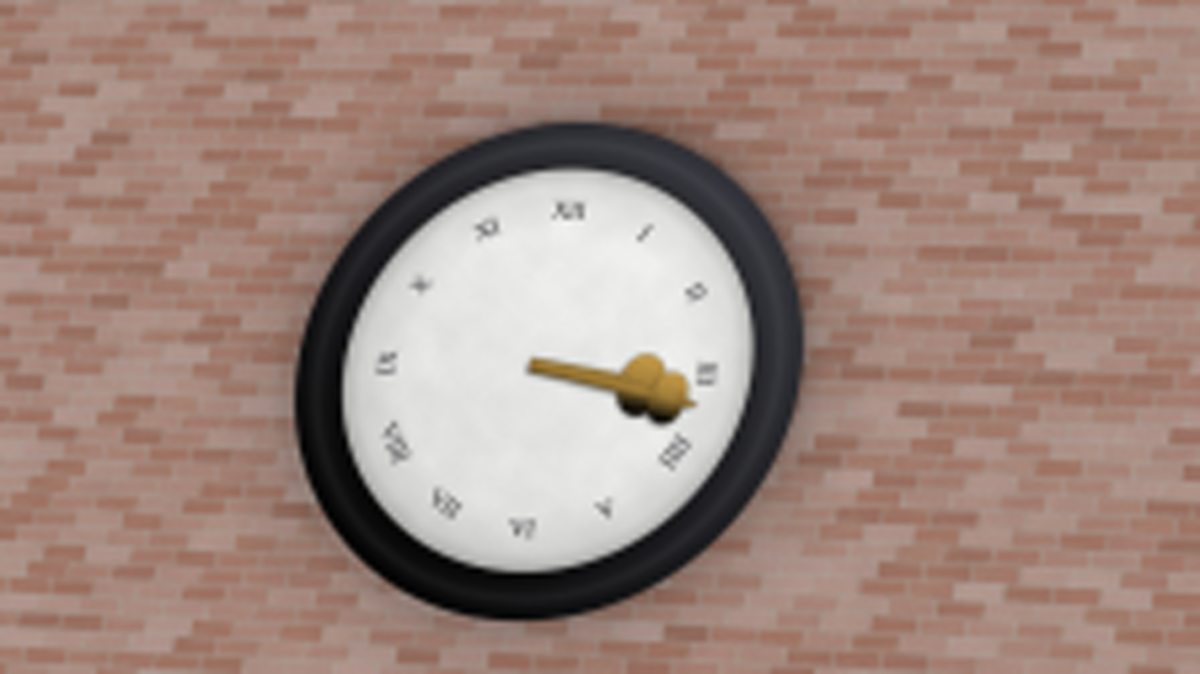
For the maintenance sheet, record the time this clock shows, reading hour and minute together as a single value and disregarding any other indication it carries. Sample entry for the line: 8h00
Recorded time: 3h17
